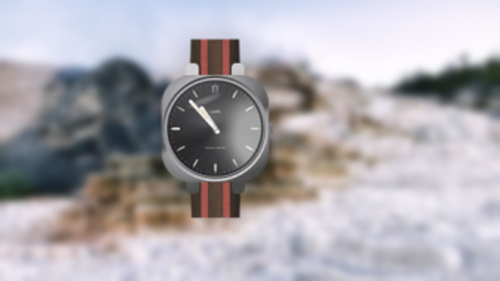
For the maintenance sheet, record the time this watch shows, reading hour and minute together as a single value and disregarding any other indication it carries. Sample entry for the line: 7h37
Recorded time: 10h53
